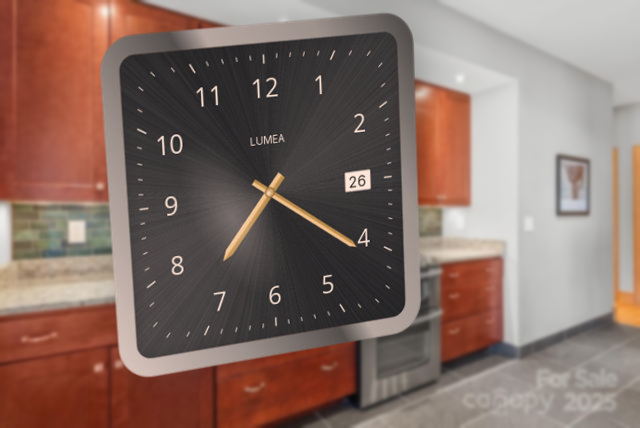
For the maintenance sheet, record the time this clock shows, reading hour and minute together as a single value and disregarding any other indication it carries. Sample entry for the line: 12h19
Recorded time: 7h21
